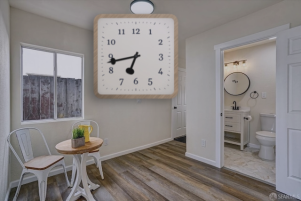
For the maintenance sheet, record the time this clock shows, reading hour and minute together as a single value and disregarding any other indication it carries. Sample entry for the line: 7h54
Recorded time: 6h43
